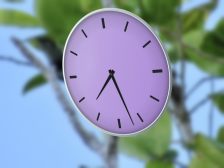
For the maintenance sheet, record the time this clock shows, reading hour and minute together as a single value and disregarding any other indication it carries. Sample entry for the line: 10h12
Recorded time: 7h27
